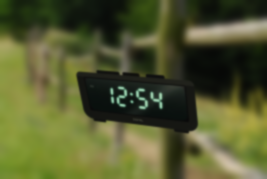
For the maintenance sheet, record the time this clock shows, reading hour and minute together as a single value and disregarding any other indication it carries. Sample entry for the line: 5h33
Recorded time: 12h54
